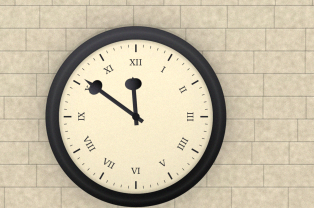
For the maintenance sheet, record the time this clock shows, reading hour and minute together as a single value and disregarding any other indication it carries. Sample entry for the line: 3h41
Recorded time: 11h51
